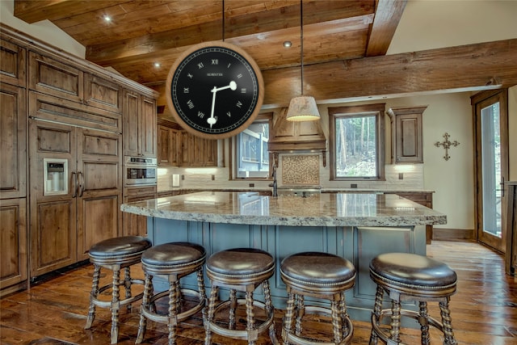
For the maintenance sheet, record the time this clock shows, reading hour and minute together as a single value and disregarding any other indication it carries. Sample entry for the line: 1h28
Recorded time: 2h31
